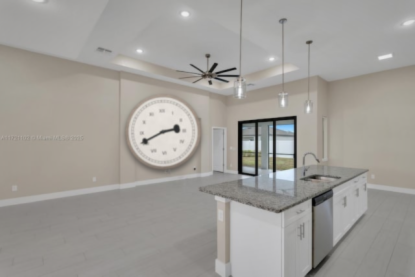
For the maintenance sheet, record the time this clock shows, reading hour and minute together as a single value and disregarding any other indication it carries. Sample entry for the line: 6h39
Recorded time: 2h41
